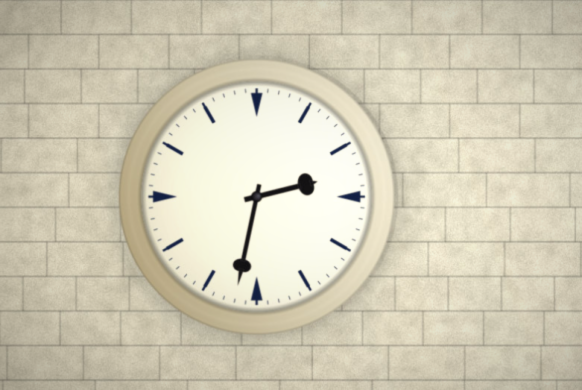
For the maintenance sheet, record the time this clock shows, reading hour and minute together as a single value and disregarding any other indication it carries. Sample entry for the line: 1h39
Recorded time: 2h32
